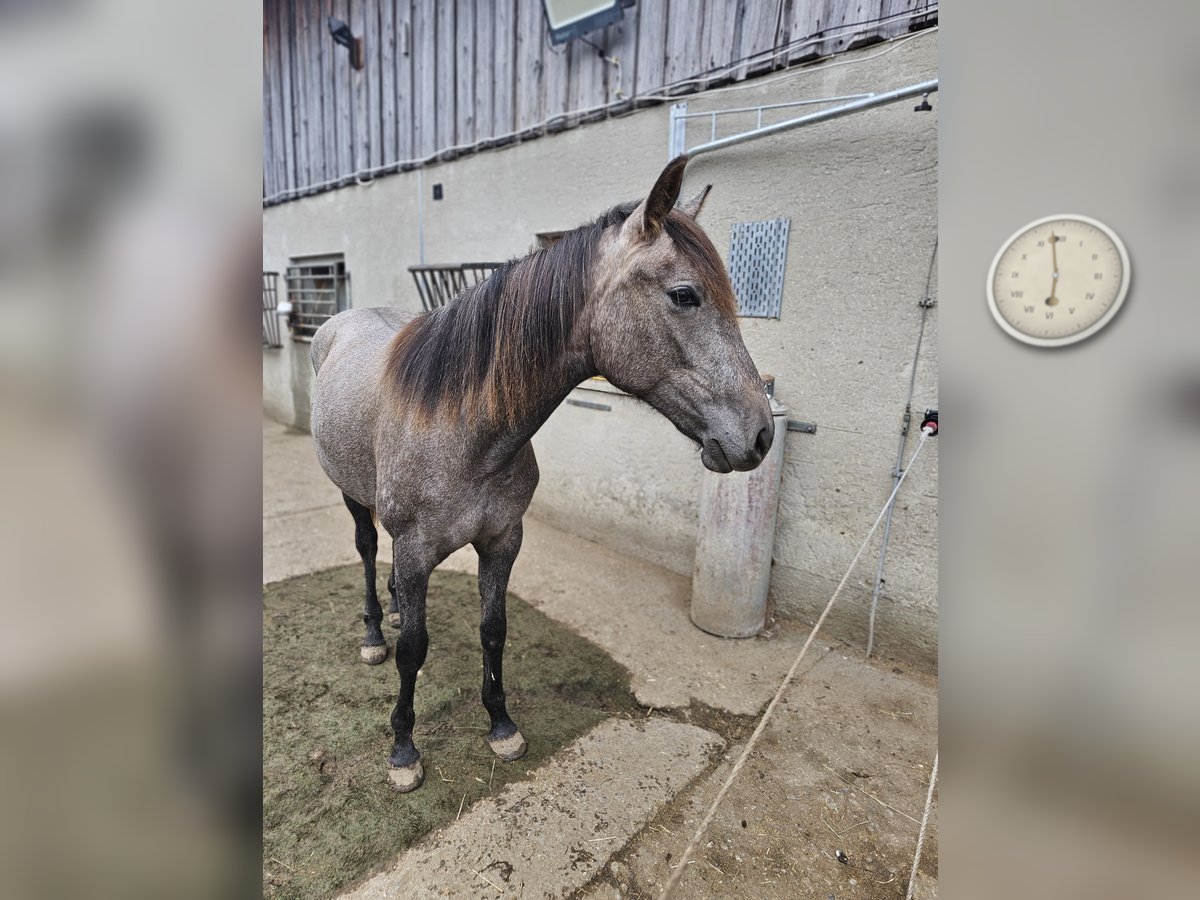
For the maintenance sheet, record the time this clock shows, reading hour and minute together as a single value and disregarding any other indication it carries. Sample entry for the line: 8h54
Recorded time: 5h58
